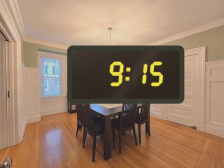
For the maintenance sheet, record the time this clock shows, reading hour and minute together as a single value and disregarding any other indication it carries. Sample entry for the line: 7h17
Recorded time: 9h15
